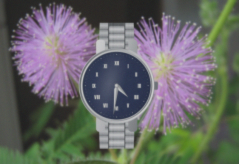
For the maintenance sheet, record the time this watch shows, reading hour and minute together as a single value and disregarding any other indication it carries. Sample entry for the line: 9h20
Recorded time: 4h31
